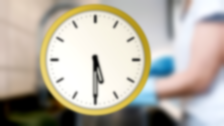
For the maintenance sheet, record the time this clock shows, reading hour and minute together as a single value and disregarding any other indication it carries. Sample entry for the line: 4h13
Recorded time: 5h30
